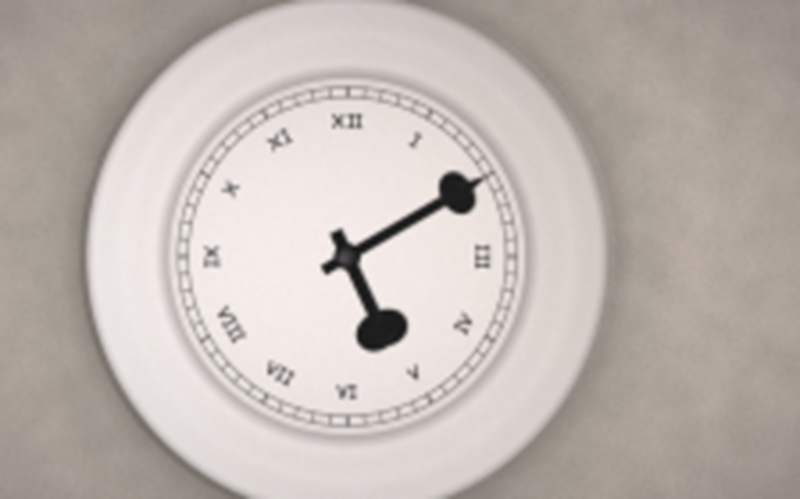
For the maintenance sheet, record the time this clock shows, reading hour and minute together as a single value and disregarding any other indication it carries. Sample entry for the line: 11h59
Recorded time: 5h10
